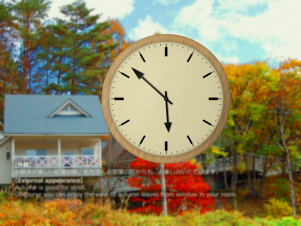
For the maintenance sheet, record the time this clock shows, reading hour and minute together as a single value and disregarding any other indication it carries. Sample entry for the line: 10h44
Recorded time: 5h52
